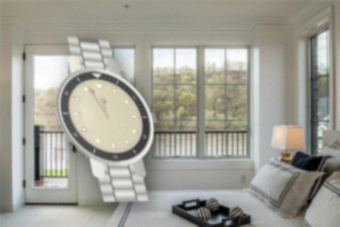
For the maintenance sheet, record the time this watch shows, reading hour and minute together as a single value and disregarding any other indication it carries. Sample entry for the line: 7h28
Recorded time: 11h56
